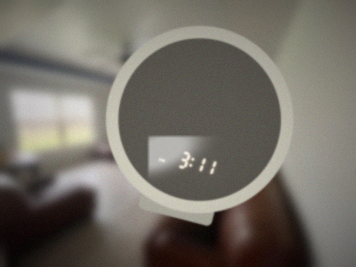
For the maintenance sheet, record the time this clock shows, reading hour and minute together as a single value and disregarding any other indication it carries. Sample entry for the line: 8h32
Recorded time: 3h11
